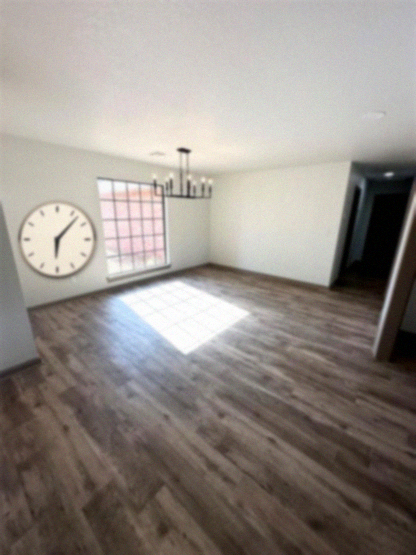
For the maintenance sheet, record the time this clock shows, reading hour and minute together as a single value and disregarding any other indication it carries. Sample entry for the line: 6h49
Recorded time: 6h07
